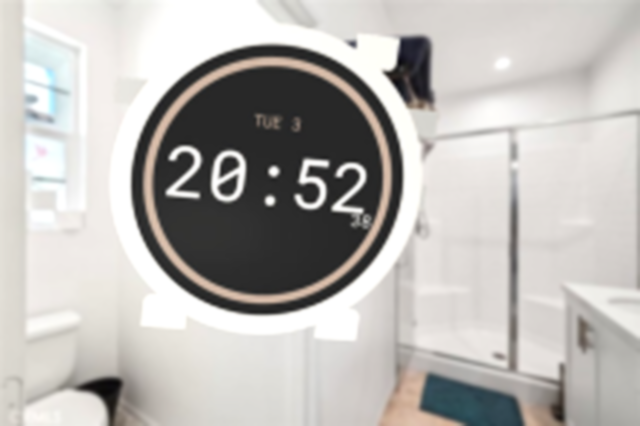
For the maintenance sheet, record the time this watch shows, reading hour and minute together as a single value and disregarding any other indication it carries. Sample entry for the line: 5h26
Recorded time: 20h52
